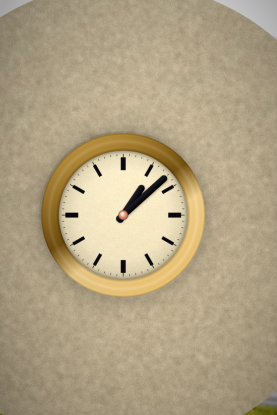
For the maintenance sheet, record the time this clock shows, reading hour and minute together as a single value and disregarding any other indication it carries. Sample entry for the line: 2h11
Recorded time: 1h08
